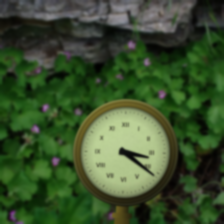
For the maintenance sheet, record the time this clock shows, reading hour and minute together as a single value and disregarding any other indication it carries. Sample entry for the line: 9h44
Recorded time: 3h21
